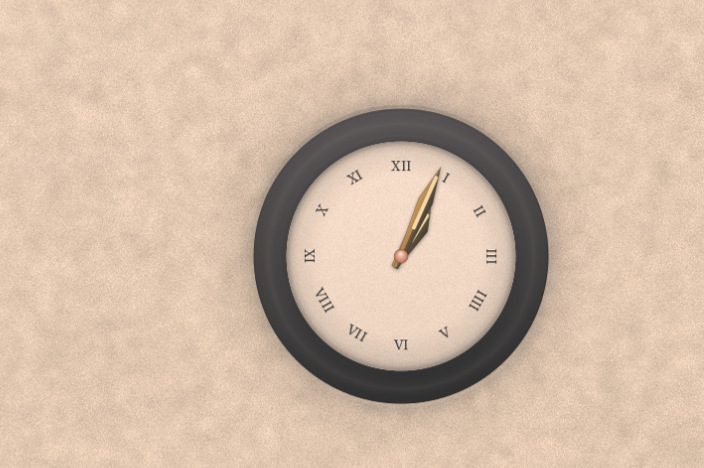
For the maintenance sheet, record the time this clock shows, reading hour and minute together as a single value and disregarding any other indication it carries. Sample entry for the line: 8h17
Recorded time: 1h04
